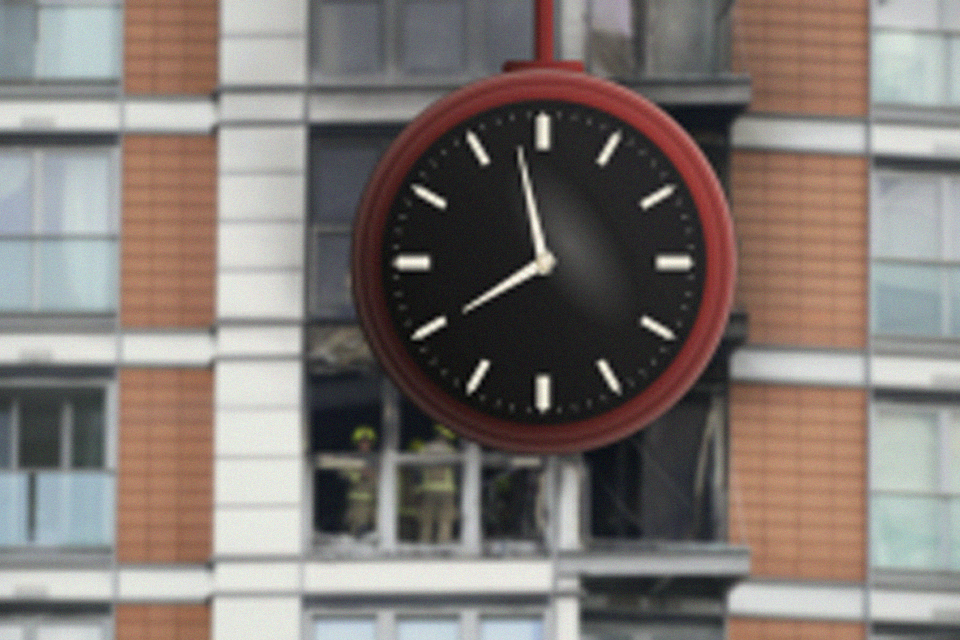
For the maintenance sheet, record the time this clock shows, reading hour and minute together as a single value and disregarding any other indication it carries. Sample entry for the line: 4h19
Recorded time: 7h58
